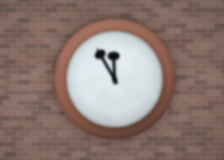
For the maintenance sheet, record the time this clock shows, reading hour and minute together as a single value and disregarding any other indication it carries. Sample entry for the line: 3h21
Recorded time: 11h55
